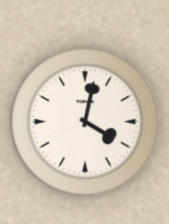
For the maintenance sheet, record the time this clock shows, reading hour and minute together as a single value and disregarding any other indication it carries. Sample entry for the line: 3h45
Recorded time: 4h02
